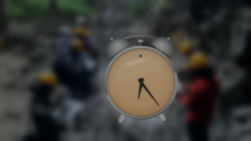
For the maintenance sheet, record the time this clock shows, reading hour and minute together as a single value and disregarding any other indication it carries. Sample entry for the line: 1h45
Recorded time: 6h24
